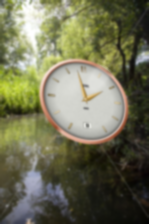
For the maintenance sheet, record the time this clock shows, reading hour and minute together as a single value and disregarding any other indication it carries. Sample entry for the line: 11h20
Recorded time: 1h58
